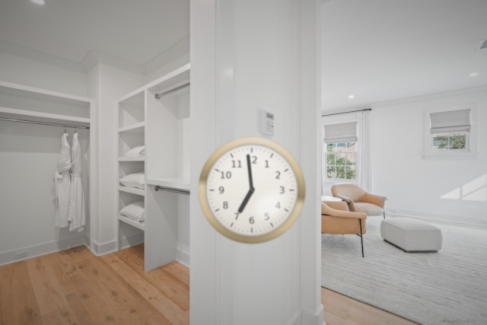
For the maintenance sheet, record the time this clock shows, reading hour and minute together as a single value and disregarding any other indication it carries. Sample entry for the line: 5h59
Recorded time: 6h59
